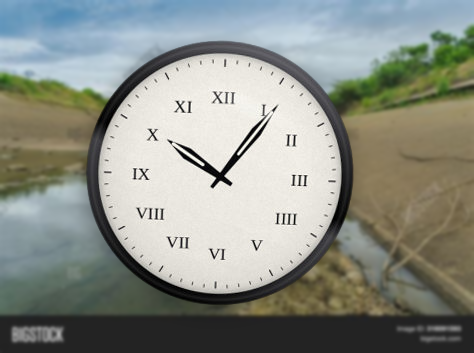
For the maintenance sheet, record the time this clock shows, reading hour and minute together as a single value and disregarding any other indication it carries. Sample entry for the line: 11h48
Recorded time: 10h06
